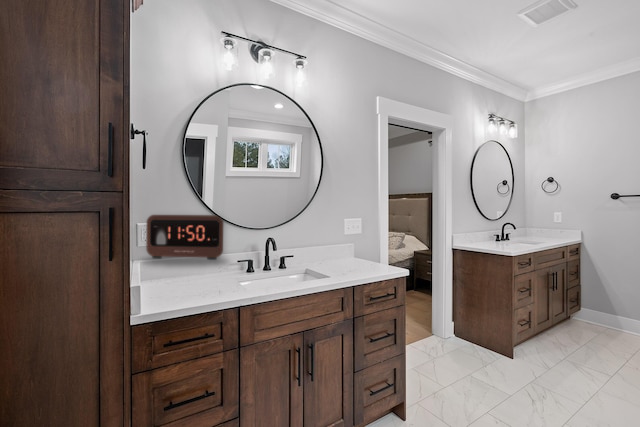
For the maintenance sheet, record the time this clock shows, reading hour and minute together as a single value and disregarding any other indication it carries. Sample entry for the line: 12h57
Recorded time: 11h50
